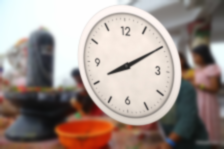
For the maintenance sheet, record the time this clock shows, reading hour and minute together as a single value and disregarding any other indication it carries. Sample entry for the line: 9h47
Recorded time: 8h10
